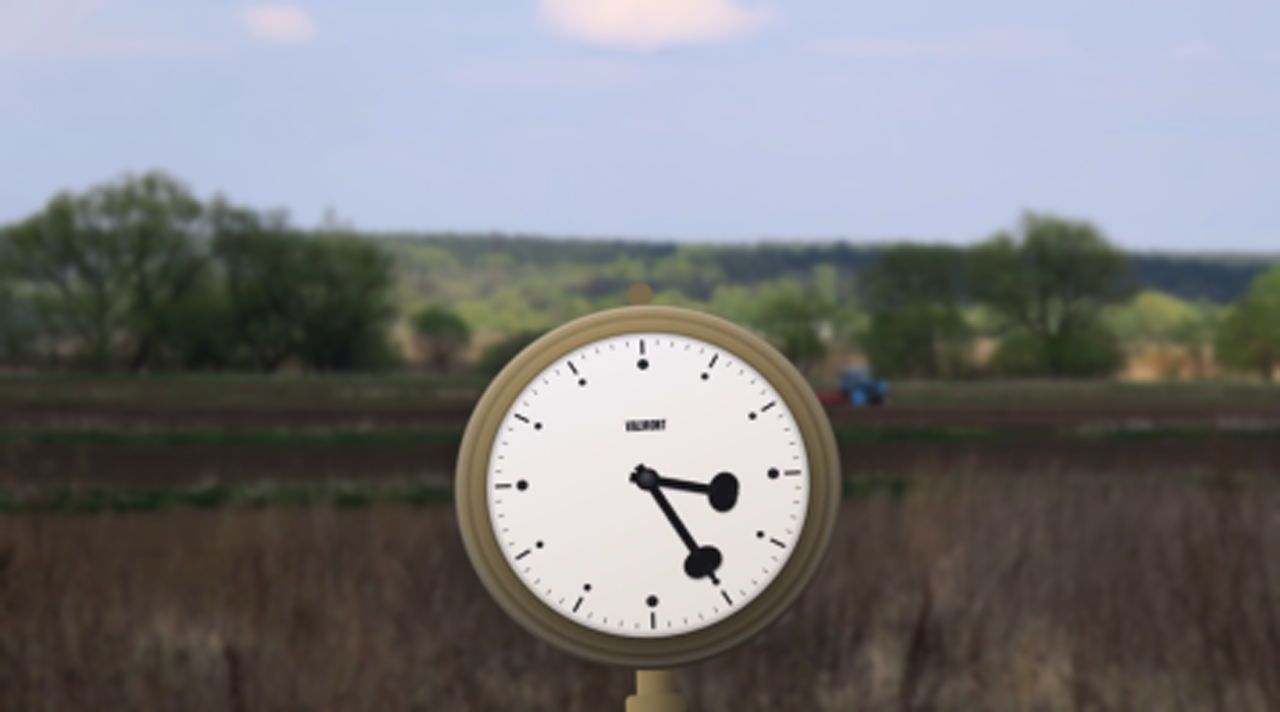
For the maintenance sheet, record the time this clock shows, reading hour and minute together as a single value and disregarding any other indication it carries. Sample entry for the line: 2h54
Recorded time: 3h25
